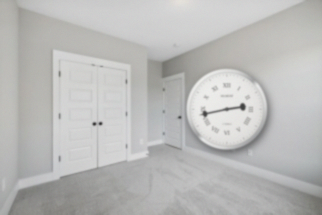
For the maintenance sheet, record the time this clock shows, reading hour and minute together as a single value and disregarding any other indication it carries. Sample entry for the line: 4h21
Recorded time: 2h43
